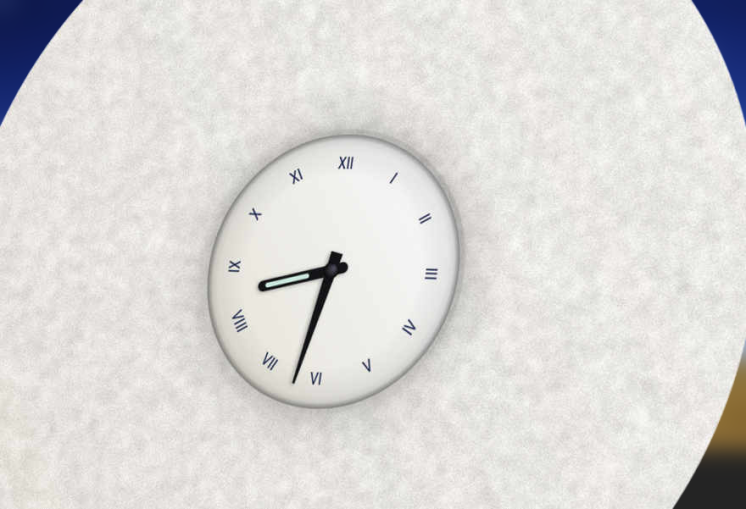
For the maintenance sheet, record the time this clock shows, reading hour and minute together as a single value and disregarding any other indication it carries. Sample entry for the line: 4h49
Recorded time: 8h32
